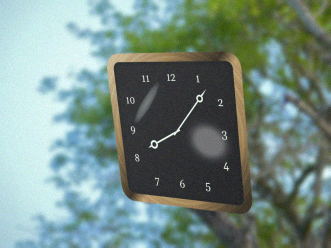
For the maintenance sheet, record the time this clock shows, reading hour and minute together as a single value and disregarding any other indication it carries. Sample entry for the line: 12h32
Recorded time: 8h07
